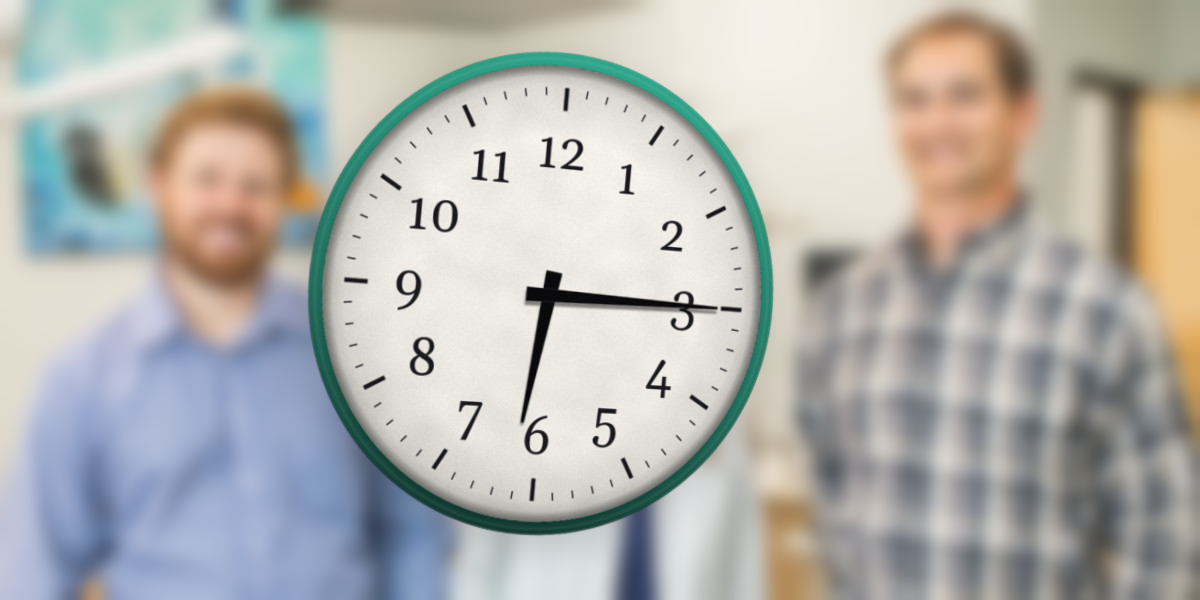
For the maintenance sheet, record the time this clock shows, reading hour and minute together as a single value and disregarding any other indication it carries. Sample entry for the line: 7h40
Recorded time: 6h15
